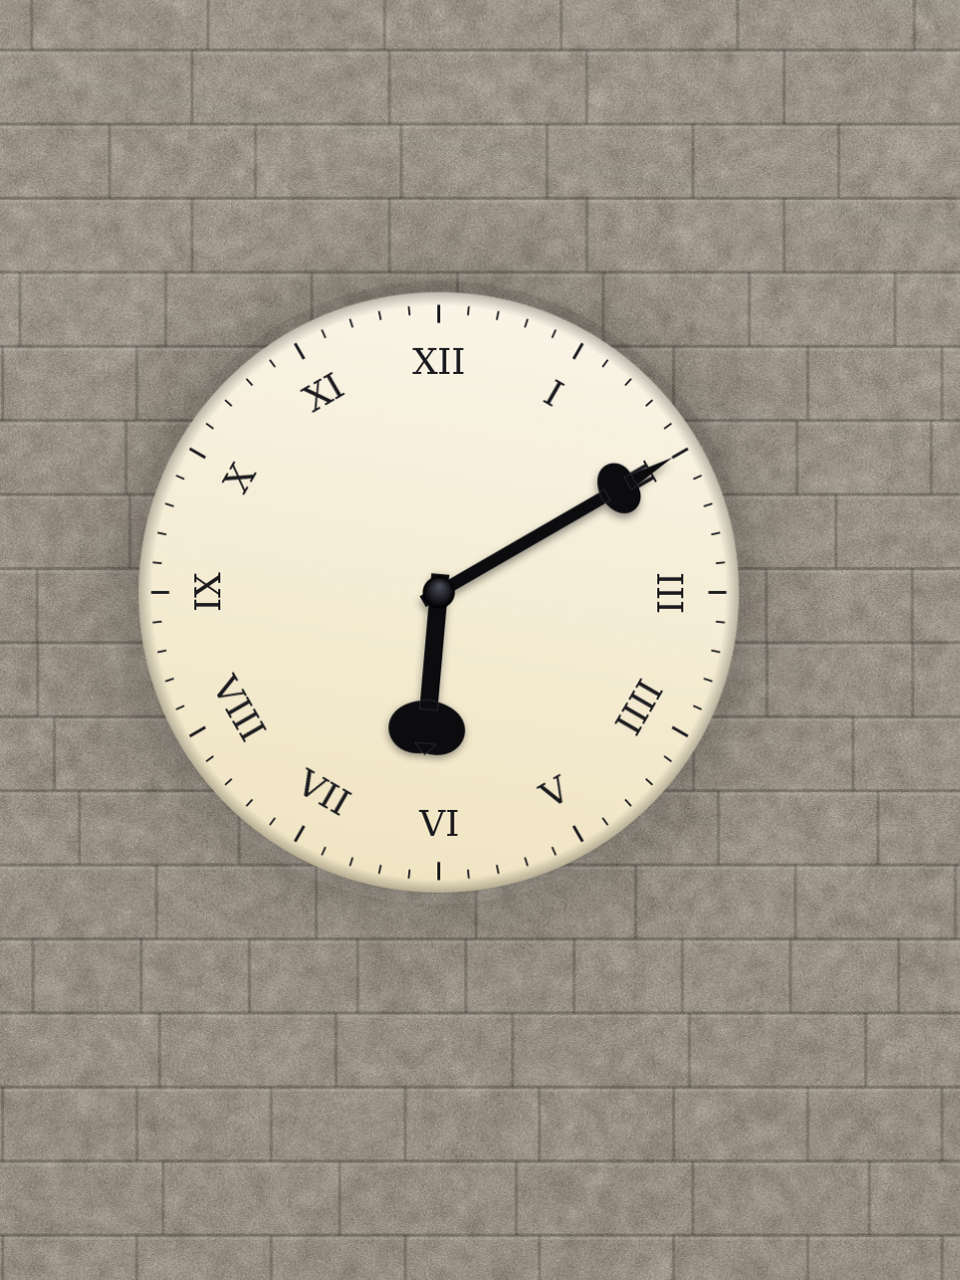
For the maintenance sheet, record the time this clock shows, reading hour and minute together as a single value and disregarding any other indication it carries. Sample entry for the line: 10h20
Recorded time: 6h10
